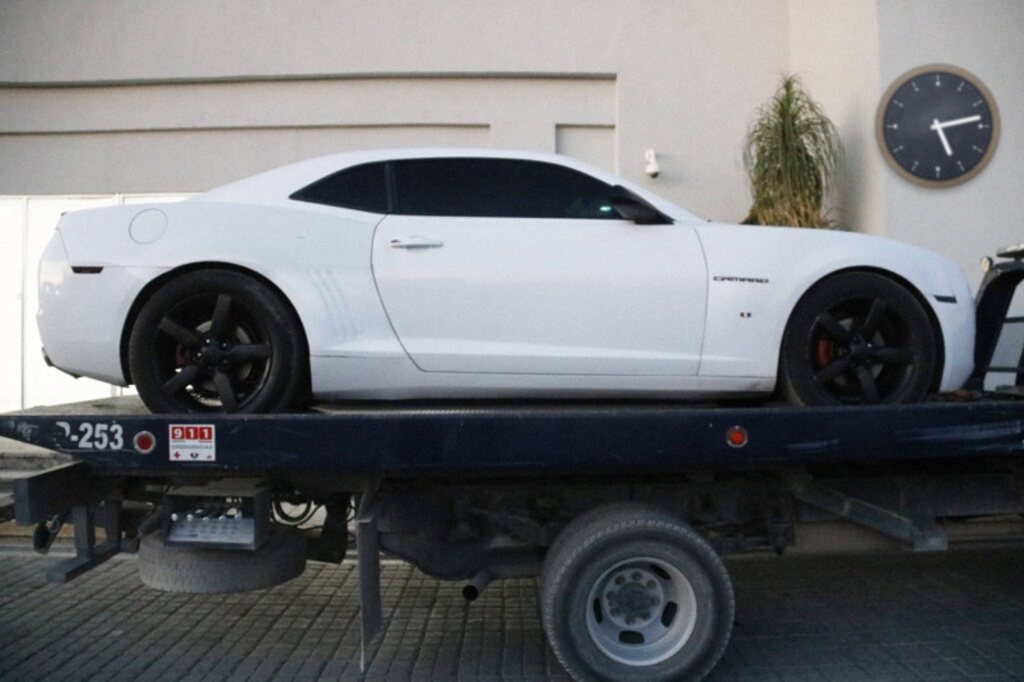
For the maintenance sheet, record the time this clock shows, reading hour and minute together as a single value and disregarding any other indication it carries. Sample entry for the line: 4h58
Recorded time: 5h13
